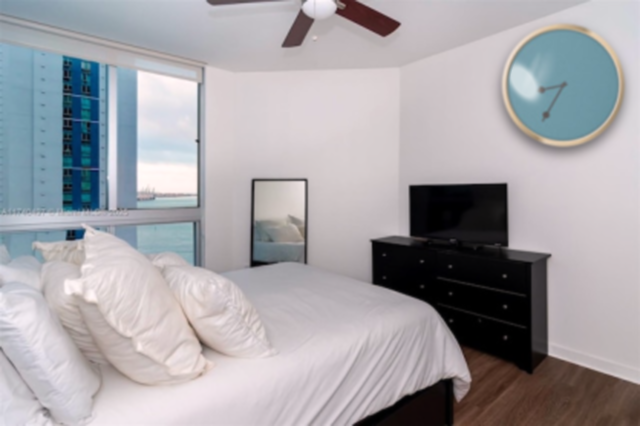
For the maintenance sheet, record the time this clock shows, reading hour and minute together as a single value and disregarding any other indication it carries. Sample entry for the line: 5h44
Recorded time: 8h35
